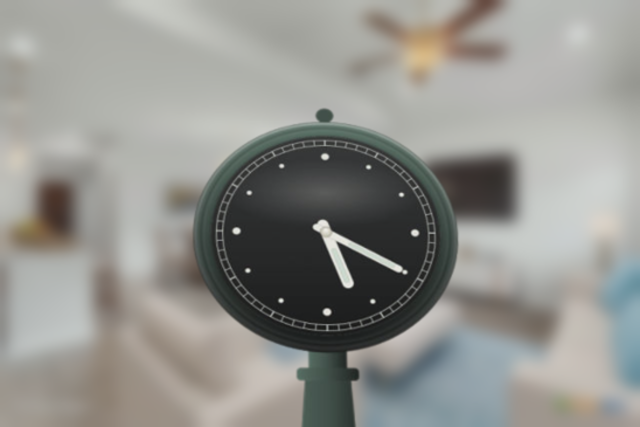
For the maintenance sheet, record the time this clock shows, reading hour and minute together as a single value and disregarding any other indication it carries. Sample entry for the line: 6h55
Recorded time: 5h20
